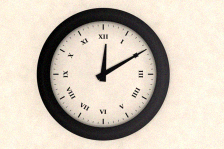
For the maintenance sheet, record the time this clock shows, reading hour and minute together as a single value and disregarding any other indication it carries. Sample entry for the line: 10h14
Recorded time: 12h10
